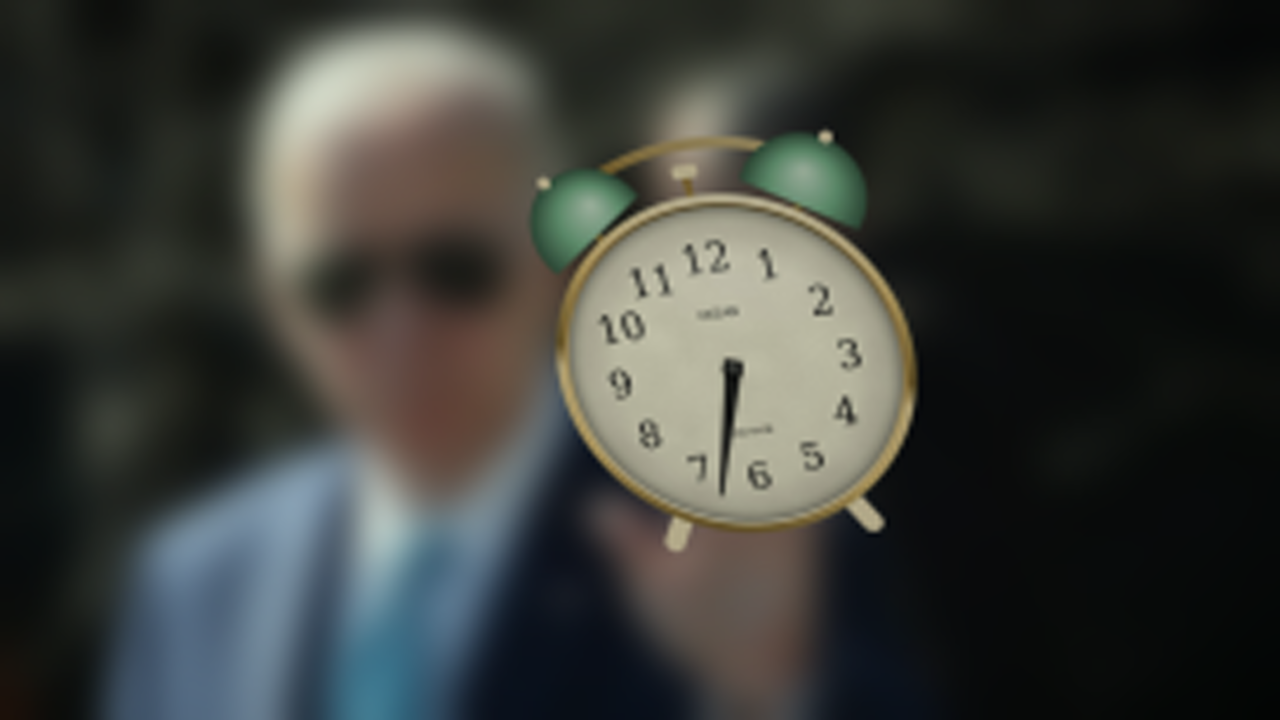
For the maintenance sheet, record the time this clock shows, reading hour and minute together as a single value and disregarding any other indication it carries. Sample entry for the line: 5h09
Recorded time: 6h33
